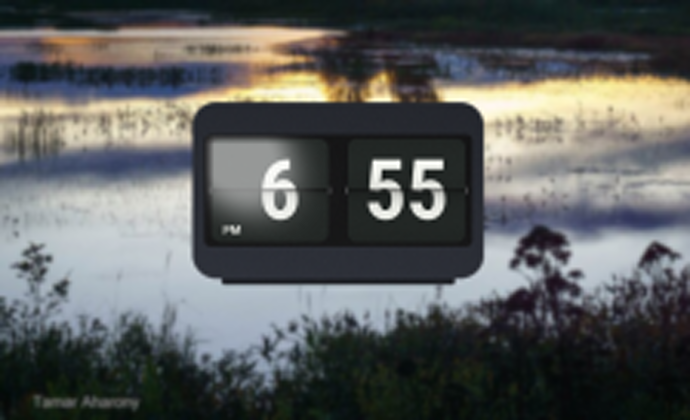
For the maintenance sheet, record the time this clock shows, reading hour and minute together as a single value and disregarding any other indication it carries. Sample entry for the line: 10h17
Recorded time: 6h55
